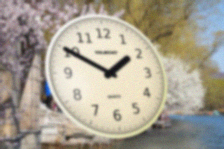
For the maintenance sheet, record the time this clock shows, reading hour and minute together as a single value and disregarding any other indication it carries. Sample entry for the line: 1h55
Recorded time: 1h50
